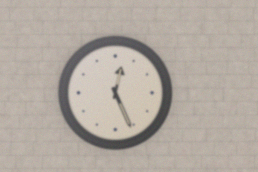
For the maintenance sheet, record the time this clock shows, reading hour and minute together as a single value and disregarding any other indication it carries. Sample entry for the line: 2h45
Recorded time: 12h26
